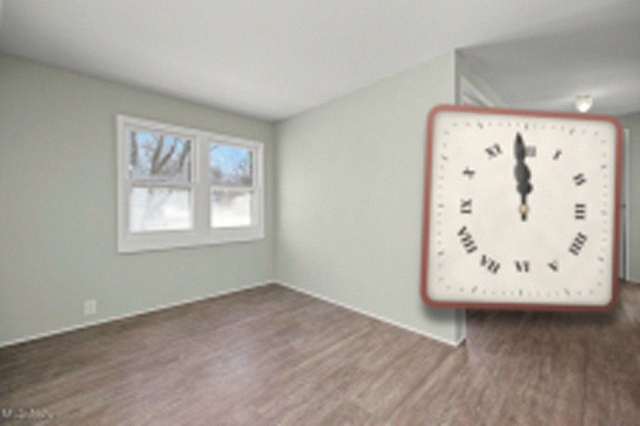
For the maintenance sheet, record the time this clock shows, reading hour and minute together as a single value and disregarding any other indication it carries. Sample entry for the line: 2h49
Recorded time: 11h59
